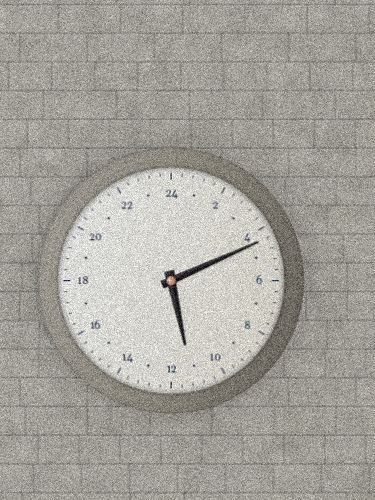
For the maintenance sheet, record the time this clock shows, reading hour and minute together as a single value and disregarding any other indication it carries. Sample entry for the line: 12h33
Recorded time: 11h11
